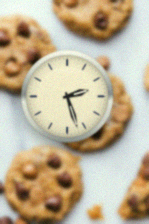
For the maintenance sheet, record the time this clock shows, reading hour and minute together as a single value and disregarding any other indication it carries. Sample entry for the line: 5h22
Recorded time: 2h27
